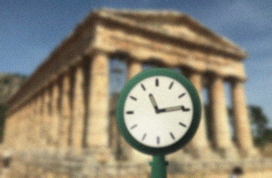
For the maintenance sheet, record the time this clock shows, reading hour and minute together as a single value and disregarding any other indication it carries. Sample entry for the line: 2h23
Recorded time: 11h14
